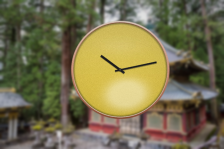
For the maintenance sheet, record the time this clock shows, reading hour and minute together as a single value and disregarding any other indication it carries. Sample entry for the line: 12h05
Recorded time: 10h13
